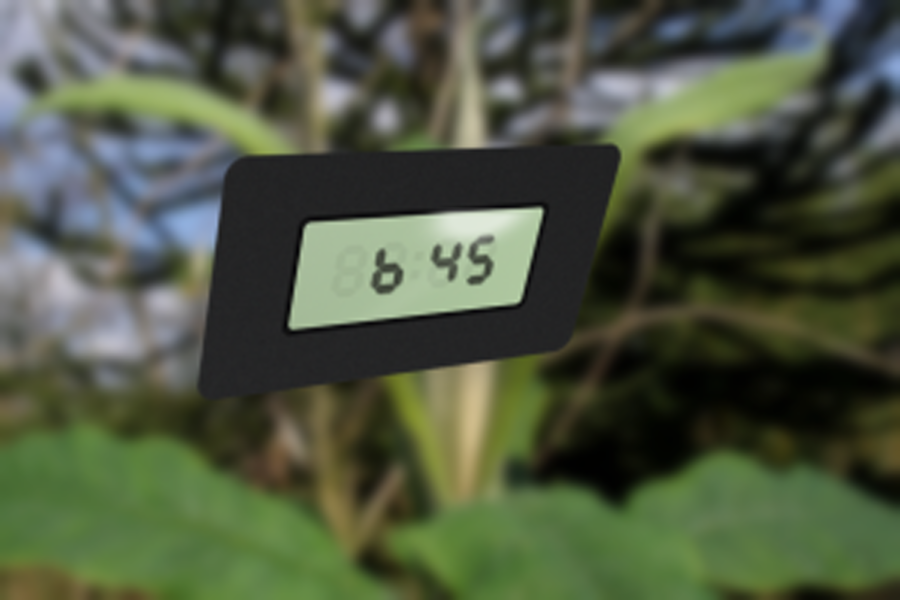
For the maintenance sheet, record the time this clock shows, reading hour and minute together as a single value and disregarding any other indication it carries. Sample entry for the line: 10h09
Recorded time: 6h45
